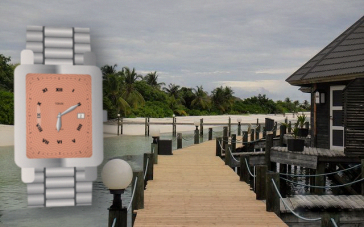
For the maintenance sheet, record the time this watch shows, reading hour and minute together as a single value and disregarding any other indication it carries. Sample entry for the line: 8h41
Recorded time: 6h10
